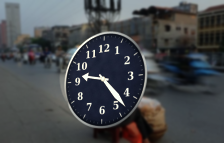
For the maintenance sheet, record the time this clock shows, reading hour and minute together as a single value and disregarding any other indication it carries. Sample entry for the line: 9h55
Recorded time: 9h23
